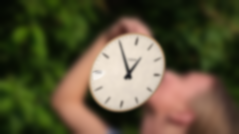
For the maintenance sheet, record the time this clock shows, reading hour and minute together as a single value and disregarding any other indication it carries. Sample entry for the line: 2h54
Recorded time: 12h55
